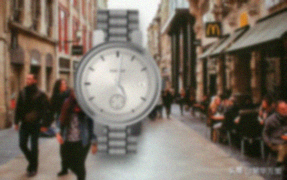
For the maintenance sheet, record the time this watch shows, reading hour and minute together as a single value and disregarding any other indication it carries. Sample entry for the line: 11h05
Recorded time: 5h01
